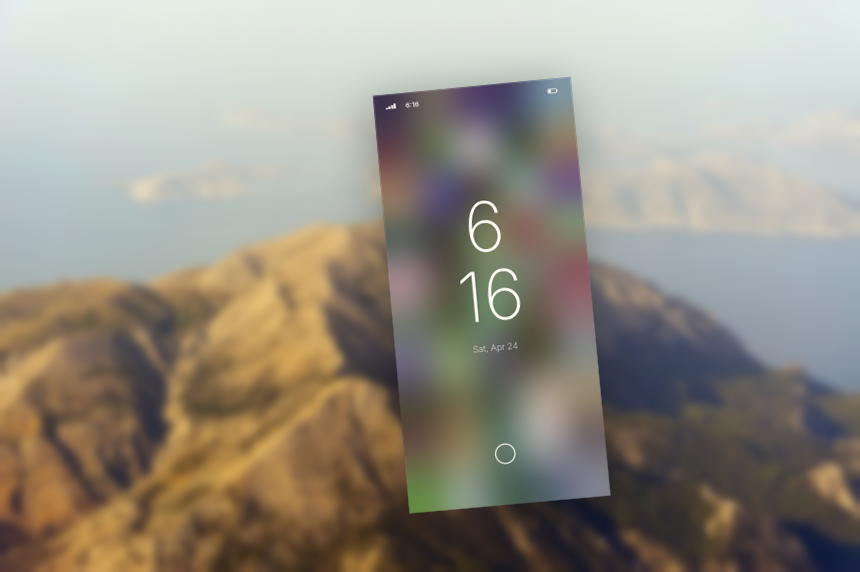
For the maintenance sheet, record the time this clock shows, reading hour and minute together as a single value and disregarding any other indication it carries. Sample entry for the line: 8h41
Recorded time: 6h16
